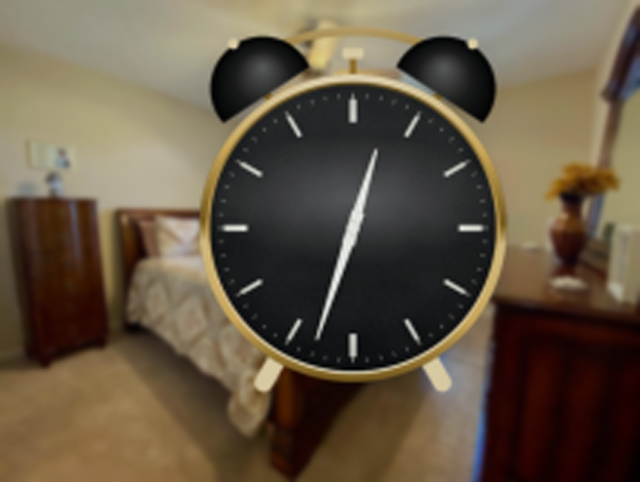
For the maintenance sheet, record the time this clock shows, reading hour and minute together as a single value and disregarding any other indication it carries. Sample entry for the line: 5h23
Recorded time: 12h33
